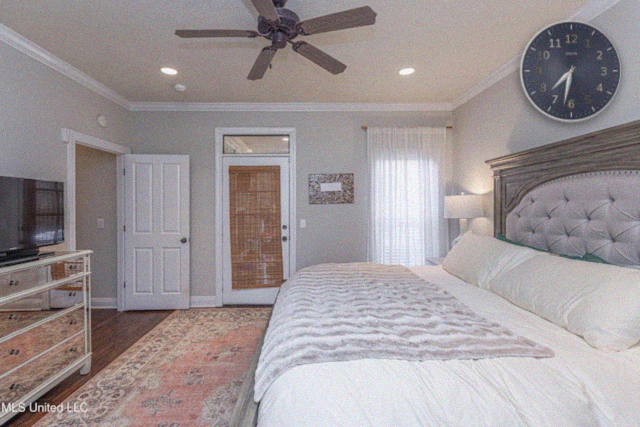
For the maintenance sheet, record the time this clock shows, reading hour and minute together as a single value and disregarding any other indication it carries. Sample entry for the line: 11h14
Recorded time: 7h32
